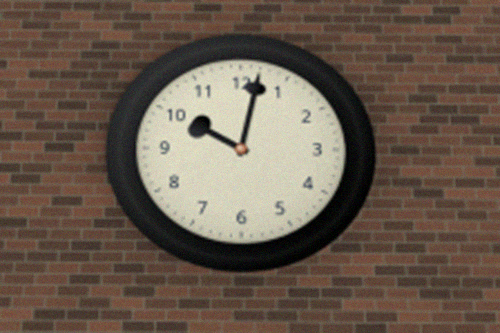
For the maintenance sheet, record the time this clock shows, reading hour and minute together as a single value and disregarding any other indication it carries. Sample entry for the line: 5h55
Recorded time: 10h02
